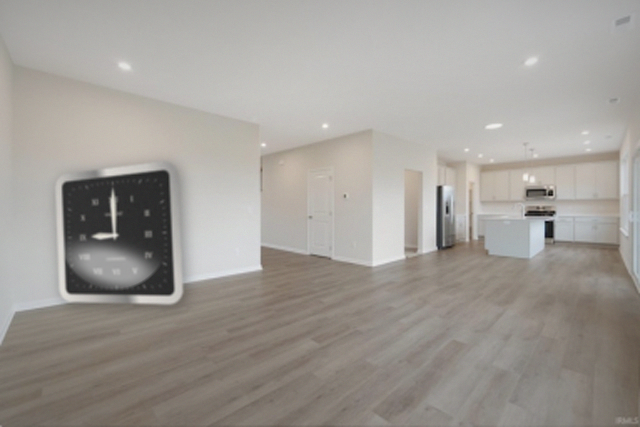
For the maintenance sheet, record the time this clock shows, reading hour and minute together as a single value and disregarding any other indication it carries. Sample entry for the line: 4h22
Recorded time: 9h00
